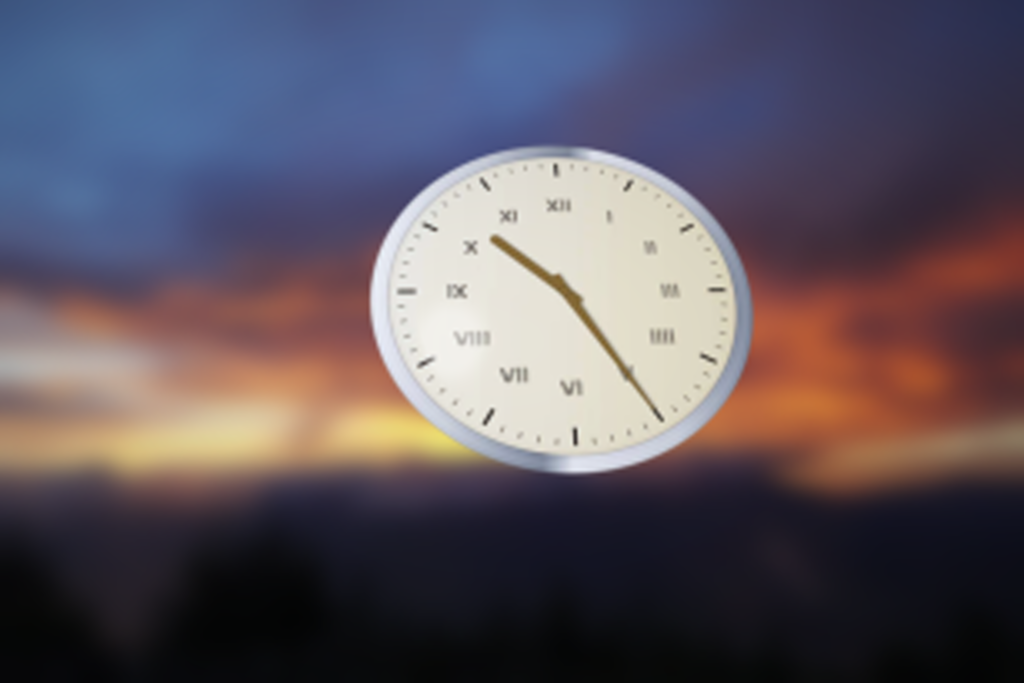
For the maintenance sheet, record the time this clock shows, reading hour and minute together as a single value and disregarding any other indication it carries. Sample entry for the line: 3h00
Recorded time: 10h25
